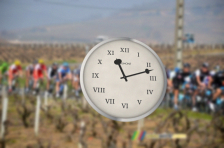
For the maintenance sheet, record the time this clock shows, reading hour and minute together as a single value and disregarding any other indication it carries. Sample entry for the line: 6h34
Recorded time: 11h12
